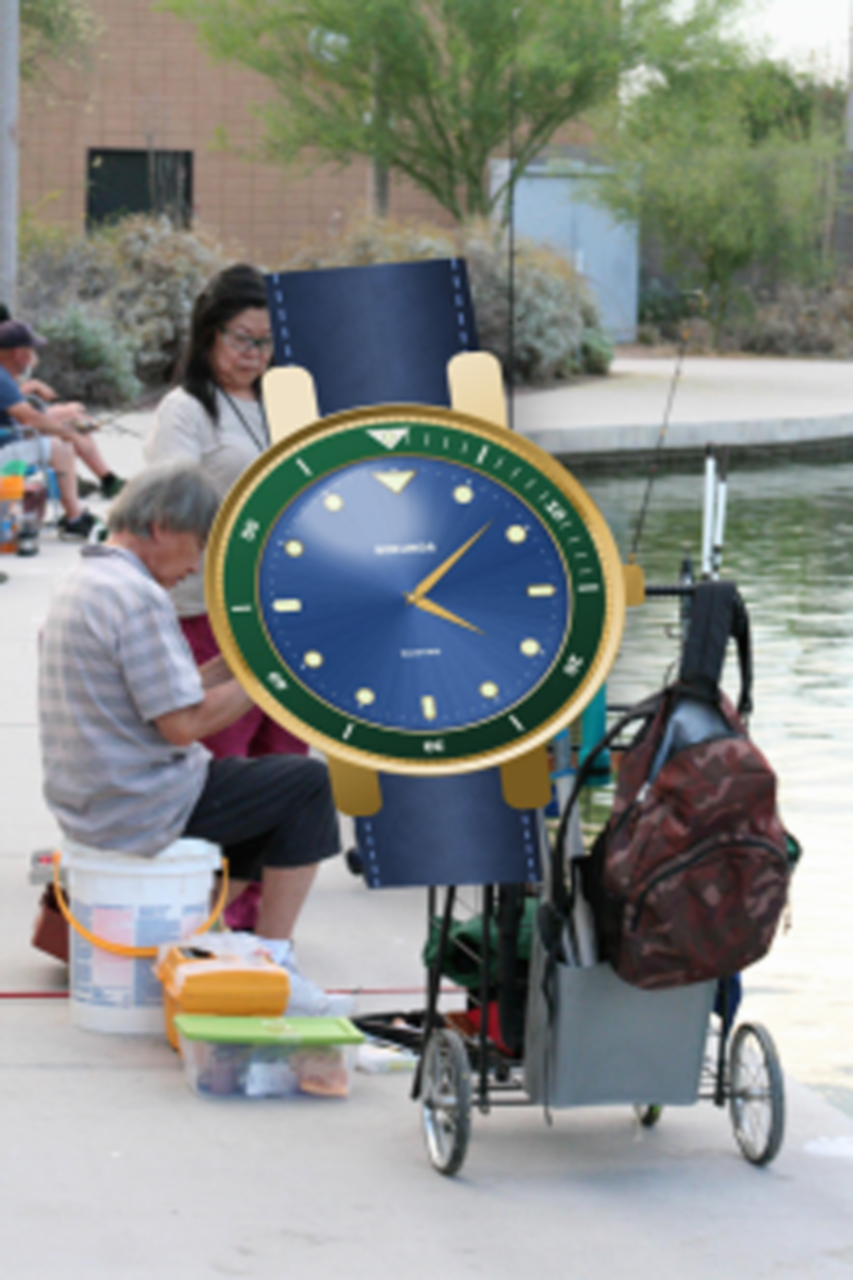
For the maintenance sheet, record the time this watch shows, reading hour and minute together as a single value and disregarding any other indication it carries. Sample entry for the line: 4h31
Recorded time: 4h08
